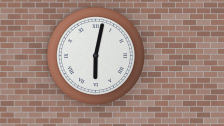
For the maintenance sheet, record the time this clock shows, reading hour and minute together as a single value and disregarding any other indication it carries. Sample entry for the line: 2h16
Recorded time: 6h02
